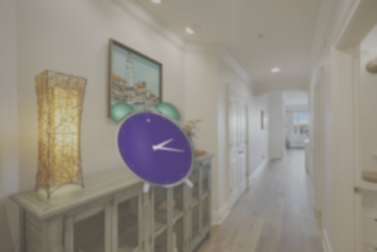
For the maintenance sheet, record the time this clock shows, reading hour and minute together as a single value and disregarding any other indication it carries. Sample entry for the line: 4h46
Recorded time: 2h17
